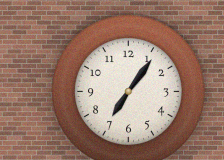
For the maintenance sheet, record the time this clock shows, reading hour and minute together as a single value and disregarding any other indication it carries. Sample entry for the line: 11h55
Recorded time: 7h06
